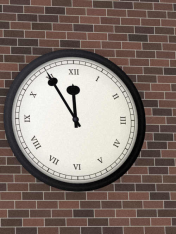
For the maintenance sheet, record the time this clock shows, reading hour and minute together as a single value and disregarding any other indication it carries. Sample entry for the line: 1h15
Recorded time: 11h55
